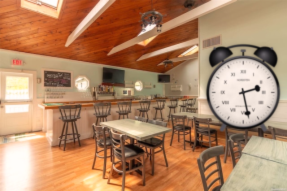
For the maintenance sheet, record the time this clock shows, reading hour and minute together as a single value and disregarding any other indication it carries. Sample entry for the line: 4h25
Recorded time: 2h28
